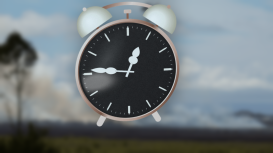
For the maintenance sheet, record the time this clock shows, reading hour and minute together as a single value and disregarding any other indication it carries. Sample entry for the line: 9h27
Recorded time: 12h46
